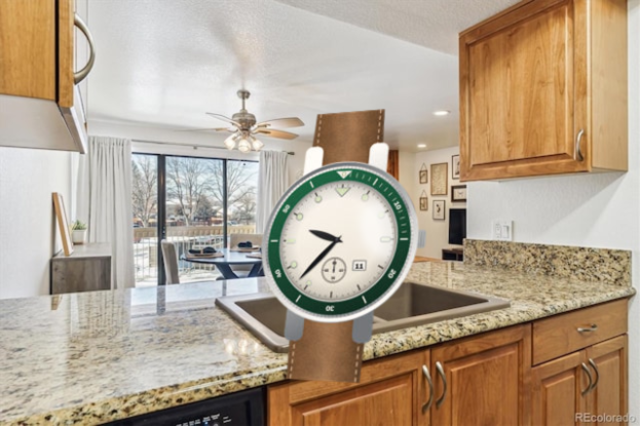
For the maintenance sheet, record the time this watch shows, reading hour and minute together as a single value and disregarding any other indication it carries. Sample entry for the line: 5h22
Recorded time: 9h37
